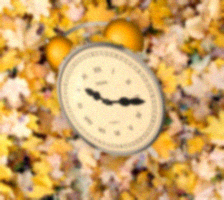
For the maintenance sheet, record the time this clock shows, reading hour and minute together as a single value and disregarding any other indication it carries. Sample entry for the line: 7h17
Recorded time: 10h16
